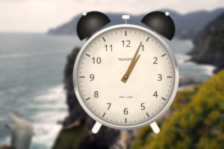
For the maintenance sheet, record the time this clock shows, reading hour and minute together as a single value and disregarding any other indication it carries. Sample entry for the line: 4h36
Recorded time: 1h04
